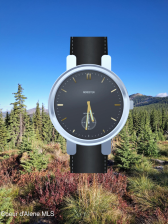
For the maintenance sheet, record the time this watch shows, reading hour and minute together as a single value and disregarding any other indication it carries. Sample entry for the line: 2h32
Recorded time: 5h31
